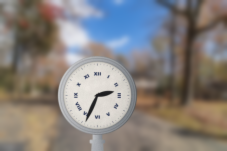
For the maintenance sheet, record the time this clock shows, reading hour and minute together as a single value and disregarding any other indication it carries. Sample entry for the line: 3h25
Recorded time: 2h34
